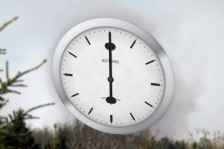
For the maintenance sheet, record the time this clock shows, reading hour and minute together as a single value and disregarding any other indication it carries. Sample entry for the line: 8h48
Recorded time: 6h00
